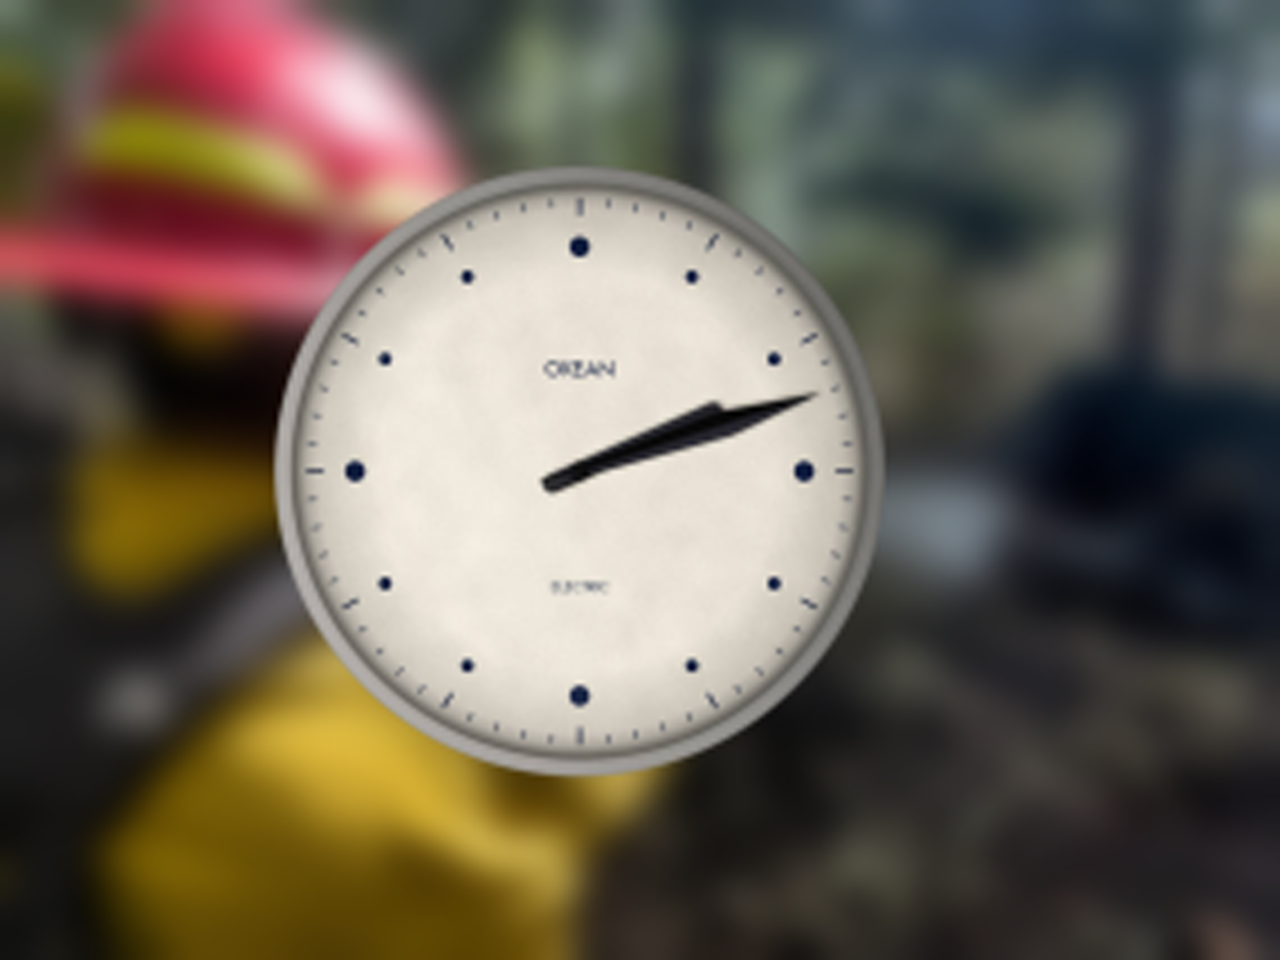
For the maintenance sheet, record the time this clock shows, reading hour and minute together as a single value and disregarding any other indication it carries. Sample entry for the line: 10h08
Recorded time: 2h12
